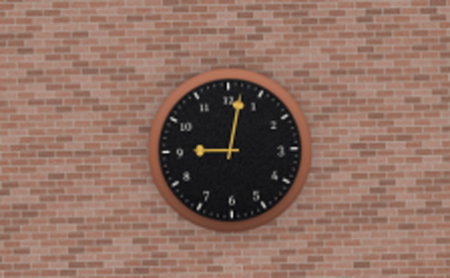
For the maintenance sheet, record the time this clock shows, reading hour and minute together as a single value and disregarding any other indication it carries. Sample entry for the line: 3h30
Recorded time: 9h02
